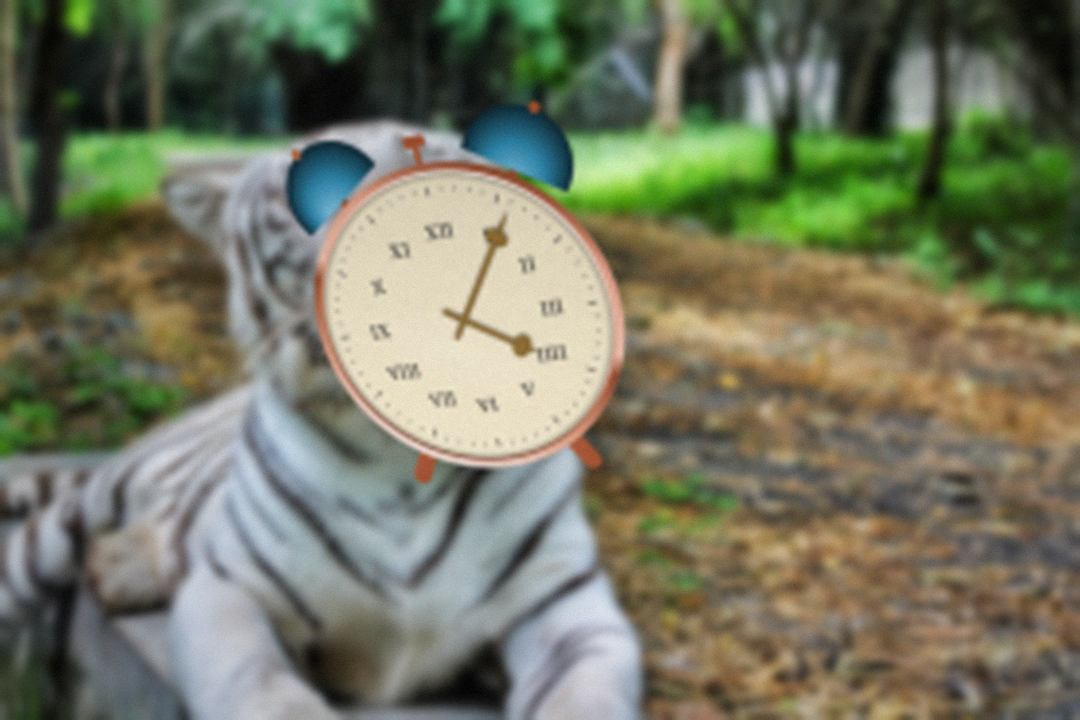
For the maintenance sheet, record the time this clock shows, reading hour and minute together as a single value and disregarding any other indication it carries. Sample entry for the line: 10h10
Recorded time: 4h06
